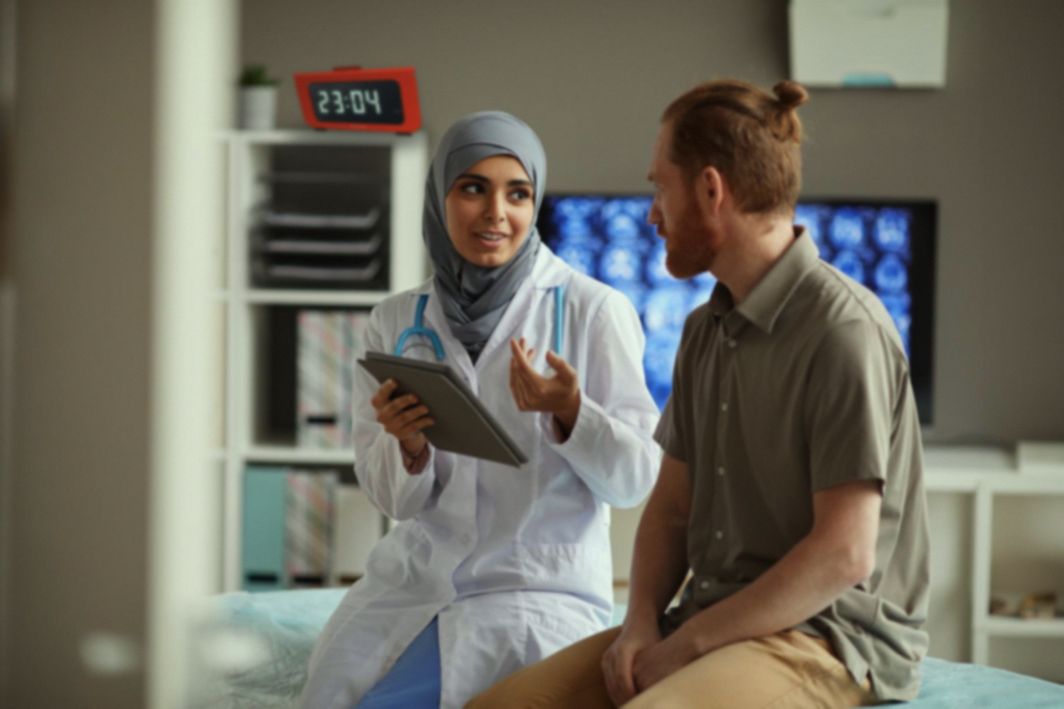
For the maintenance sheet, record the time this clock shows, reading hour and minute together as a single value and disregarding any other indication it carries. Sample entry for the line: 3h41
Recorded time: 23h04
